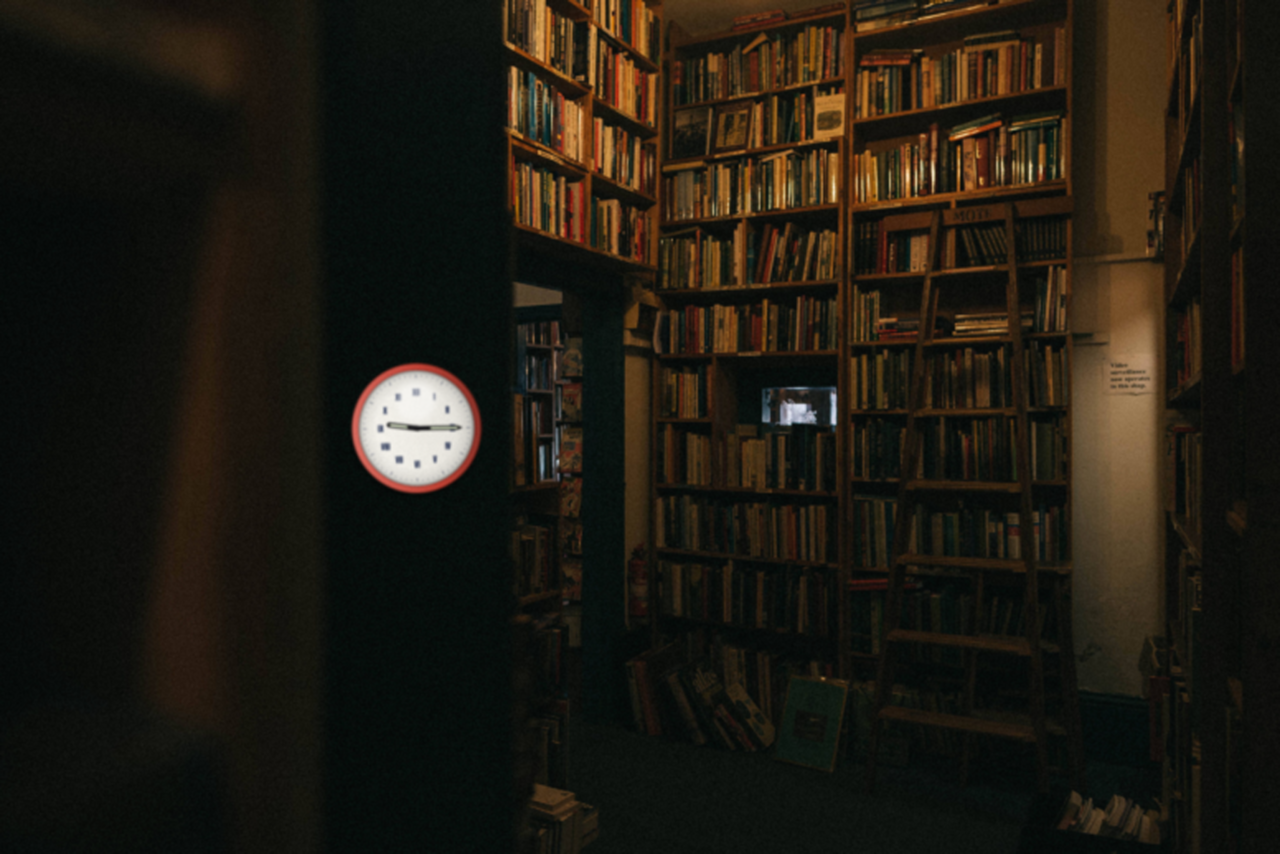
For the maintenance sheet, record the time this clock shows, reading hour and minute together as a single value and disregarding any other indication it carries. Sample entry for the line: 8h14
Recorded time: 9h15
